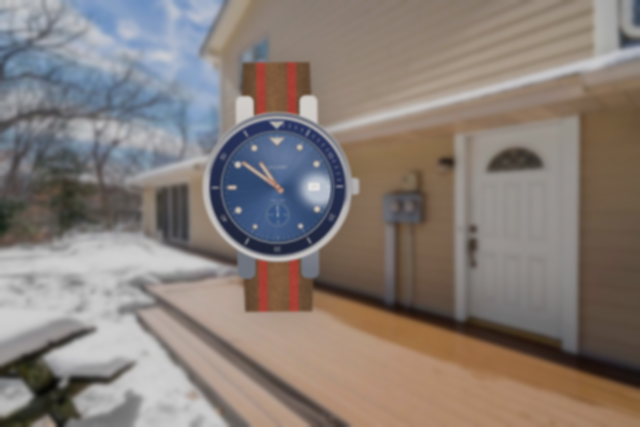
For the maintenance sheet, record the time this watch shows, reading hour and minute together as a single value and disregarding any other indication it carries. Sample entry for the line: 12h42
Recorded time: 10h51
